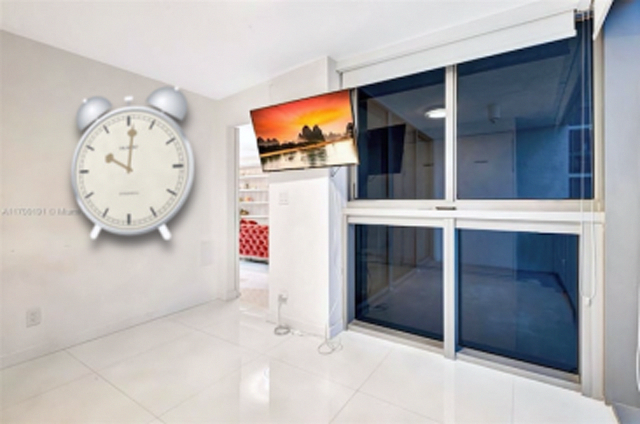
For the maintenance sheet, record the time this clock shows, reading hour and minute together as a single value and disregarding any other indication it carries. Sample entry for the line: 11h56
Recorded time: 10h01
